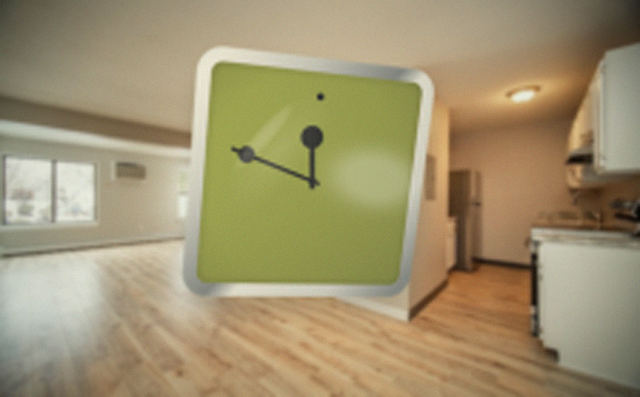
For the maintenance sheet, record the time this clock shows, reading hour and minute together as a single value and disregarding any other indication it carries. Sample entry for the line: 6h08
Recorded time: 11h48
